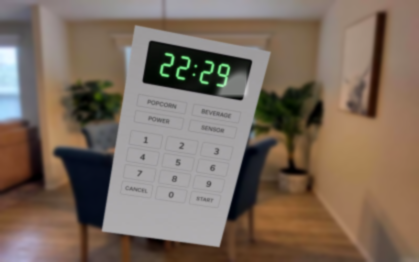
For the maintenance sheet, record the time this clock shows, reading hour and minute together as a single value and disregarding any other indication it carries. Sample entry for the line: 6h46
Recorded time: 22h29
